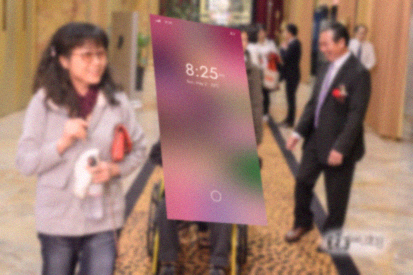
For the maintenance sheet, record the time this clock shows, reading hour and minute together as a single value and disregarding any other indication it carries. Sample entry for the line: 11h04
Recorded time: 8h25
